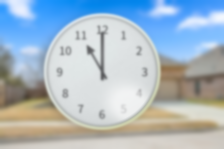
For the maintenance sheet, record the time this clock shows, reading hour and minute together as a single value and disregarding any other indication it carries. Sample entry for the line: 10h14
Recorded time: 11h00
